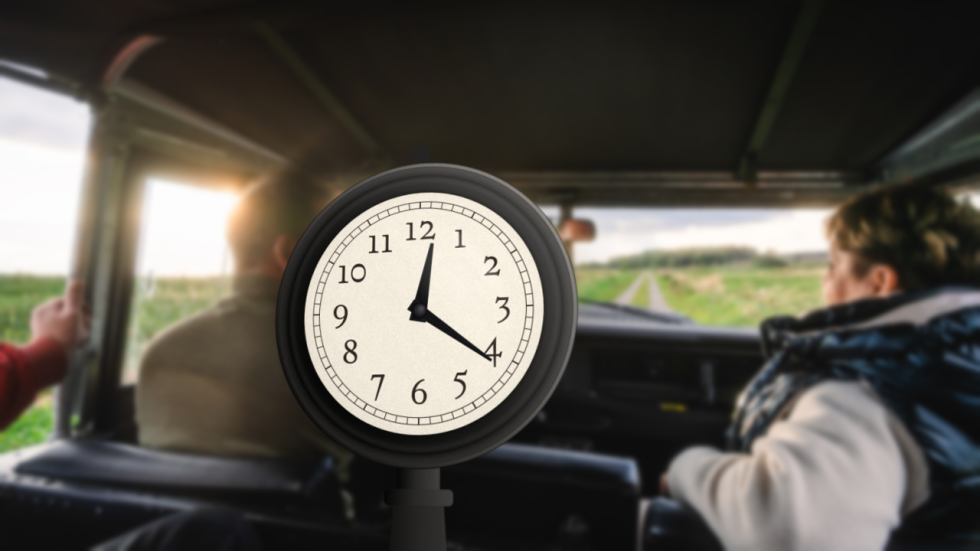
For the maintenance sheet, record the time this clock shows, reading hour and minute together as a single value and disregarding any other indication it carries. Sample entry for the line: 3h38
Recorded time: 12h21
